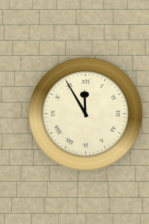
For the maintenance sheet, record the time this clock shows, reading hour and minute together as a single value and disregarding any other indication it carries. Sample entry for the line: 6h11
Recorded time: 11h55
